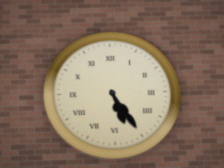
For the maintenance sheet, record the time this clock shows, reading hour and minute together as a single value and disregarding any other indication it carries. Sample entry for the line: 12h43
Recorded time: 5h25
